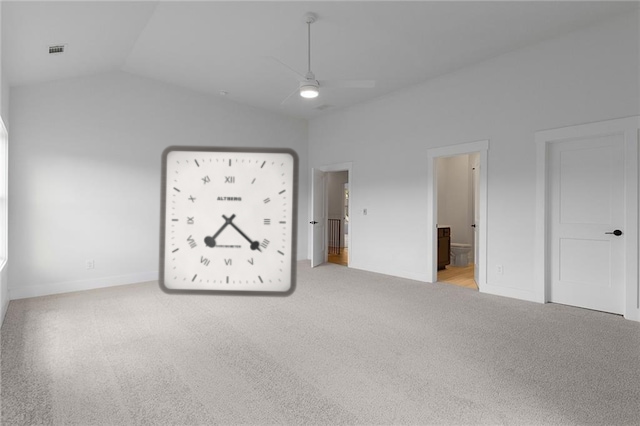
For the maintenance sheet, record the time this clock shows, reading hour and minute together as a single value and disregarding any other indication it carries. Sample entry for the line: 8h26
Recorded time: 7h22
